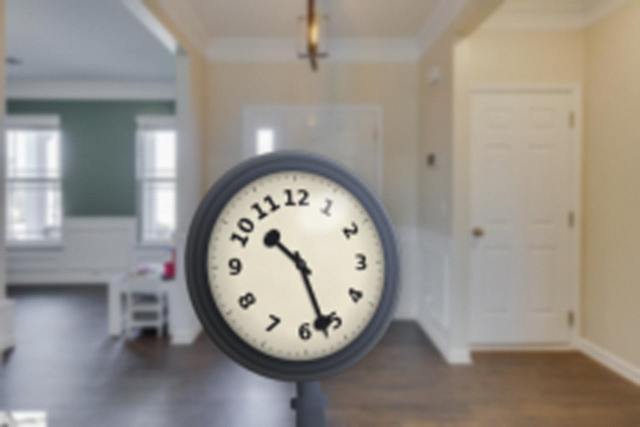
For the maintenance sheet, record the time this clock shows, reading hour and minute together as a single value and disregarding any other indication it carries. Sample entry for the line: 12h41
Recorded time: 10h27
